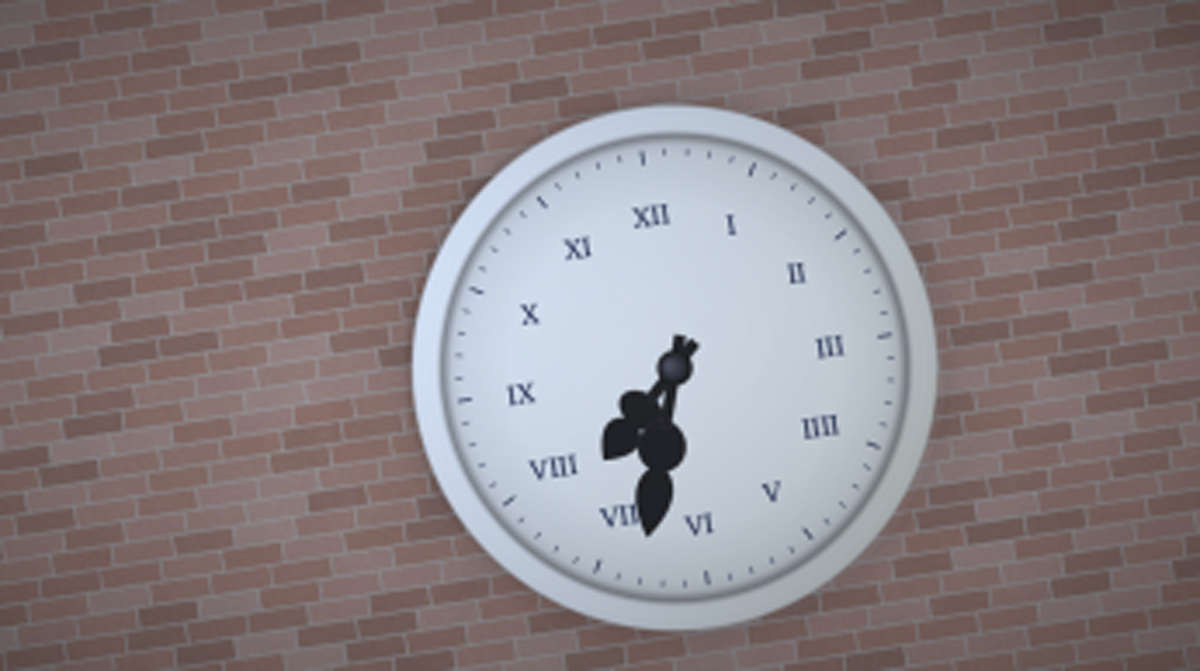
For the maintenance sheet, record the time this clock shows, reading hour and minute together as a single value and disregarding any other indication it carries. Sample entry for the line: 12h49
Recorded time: 7h33
